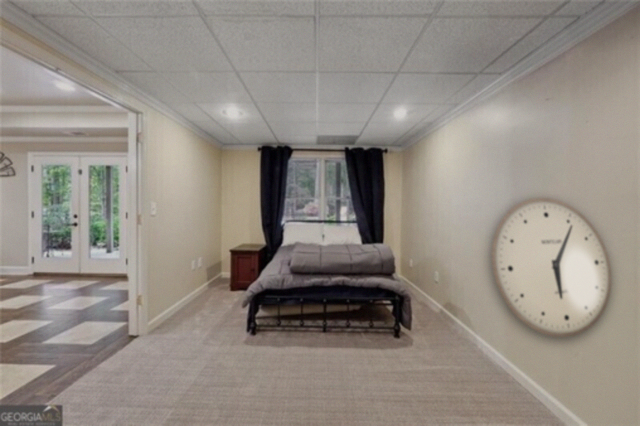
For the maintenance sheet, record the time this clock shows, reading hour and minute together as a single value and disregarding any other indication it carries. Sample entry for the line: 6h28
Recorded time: 6h06
